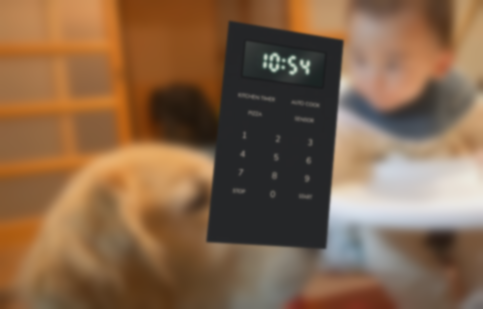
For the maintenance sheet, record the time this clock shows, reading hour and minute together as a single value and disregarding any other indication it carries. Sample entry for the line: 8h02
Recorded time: 10h54
